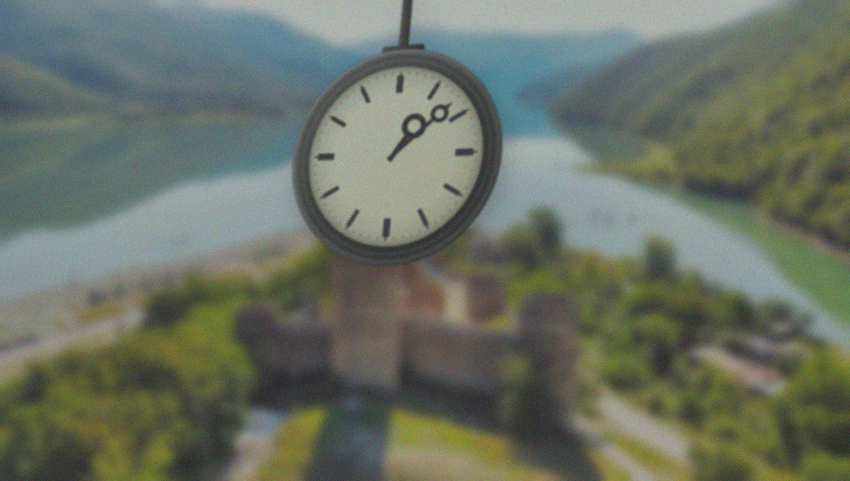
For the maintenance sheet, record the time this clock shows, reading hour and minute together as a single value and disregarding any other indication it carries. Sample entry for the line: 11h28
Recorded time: 1h08
